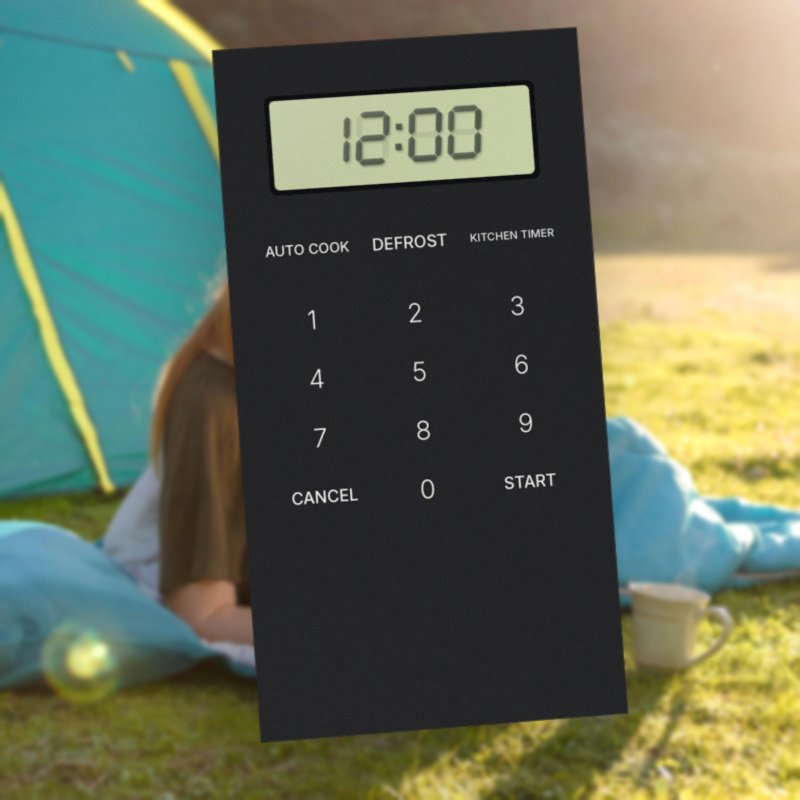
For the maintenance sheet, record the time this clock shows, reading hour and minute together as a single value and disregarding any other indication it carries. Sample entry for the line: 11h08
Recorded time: 12h00
